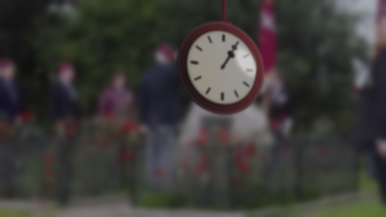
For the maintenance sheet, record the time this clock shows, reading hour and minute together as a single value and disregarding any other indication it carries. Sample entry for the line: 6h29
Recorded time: 1h05
